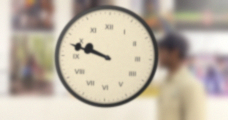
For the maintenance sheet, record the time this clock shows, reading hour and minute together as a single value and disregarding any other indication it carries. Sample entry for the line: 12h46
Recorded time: 9h48
